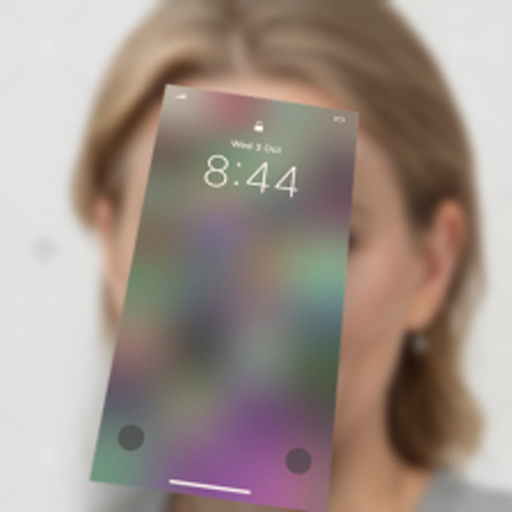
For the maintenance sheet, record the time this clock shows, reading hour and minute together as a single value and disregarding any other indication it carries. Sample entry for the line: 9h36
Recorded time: 8h44
